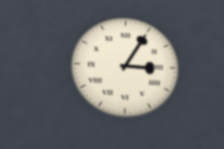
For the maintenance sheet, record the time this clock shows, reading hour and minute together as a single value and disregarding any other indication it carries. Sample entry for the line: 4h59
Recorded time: 3h05
